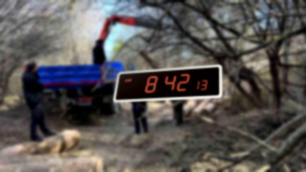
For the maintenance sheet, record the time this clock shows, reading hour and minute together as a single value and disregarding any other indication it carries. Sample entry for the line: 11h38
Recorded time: 8h42
